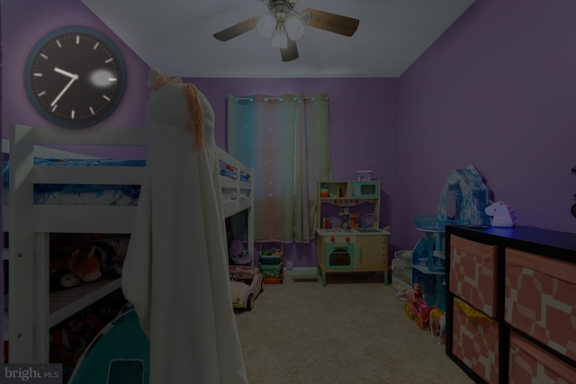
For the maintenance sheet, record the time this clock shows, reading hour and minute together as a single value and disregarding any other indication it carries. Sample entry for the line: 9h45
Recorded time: 9h36
